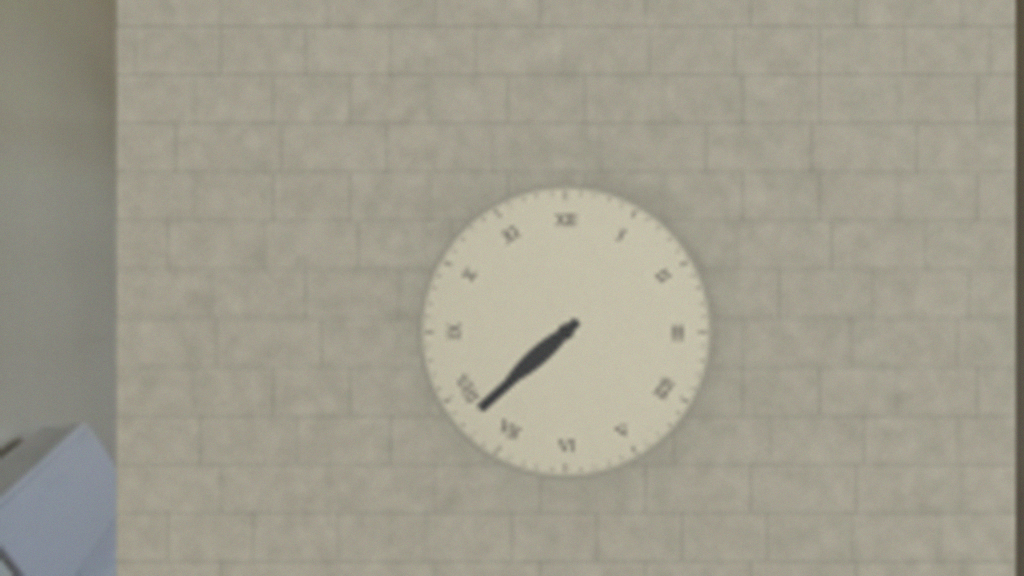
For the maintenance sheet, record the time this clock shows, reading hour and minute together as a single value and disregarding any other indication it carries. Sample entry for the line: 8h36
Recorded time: 7h38
